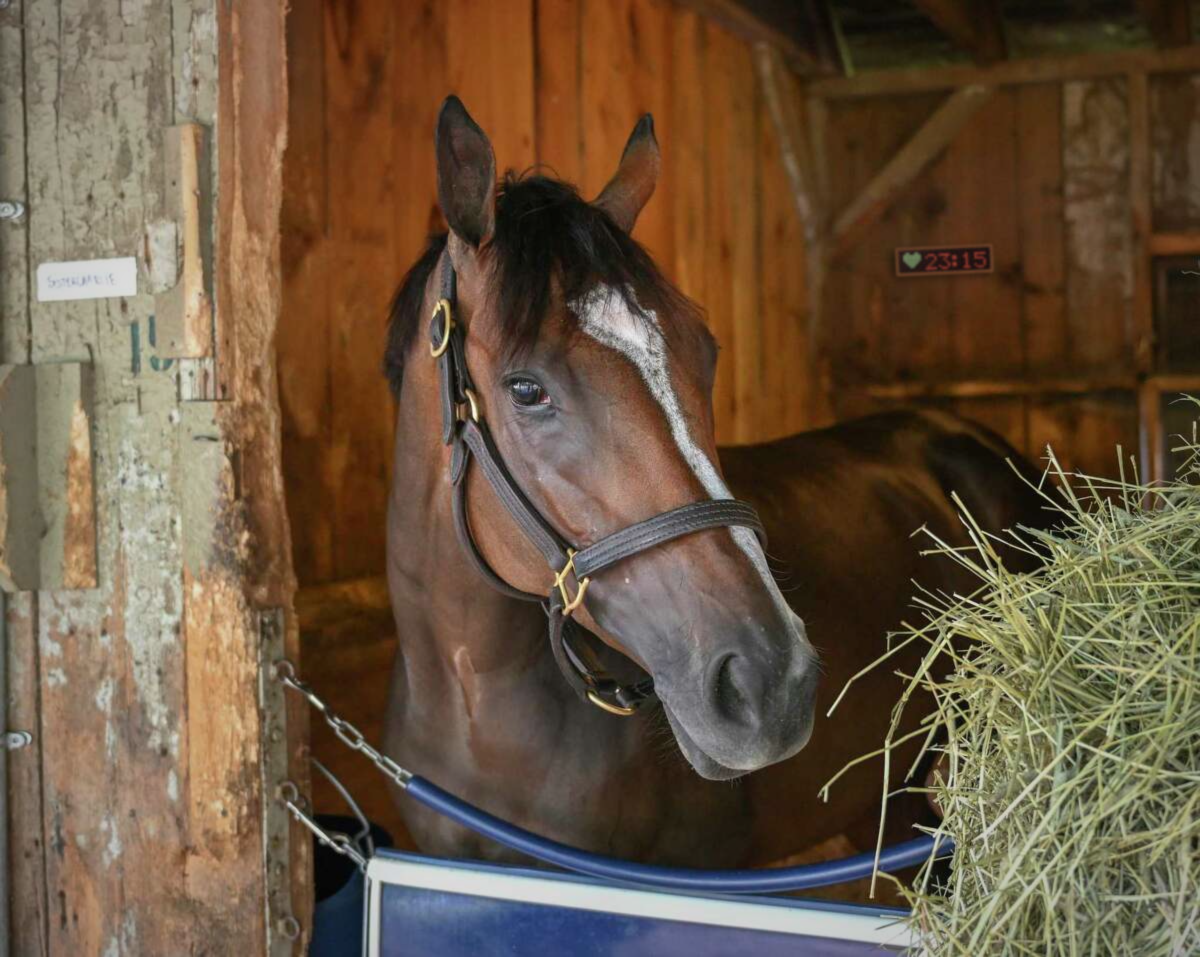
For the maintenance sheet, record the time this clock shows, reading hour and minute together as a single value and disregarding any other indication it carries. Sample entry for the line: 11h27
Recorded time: 23h15
